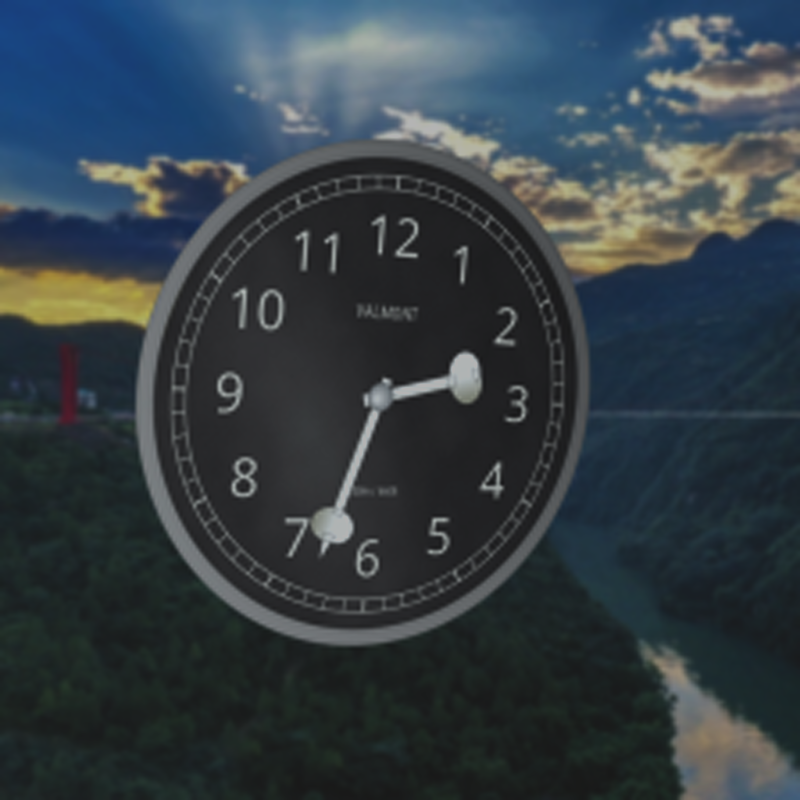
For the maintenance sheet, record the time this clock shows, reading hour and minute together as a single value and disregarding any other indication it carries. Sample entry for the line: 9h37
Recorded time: 2h33
